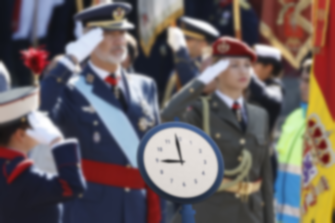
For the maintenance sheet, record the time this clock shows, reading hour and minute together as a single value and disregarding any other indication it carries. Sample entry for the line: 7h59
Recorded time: 8h59
